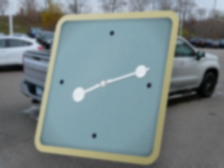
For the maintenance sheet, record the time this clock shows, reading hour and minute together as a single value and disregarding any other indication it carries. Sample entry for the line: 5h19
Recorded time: 8h12
